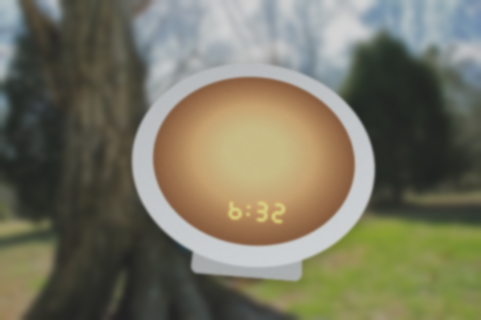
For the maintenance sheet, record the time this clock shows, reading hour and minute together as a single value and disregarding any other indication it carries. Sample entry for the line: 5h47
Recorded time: 6h32
